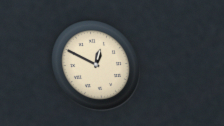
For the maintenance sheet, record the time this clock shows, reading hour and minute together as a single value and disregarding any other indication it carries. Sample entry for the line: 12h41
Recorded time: 12h50
